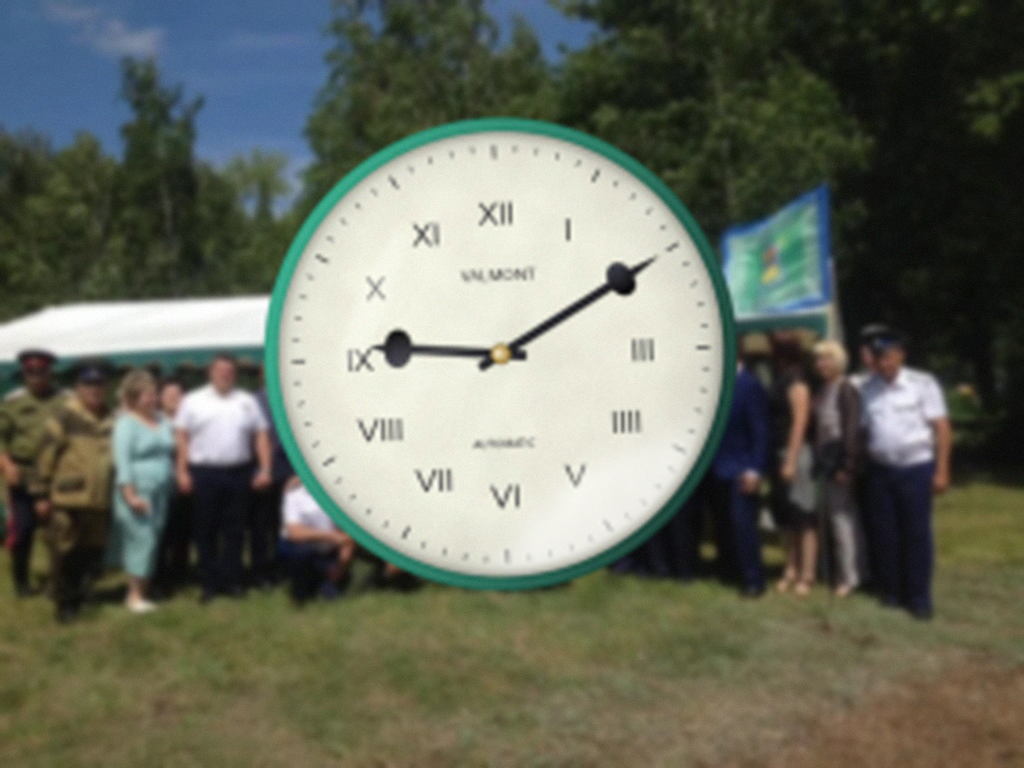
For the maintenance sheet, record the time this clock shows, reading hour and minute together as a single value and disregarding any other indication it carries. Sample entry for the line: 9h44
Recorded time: 9h10
